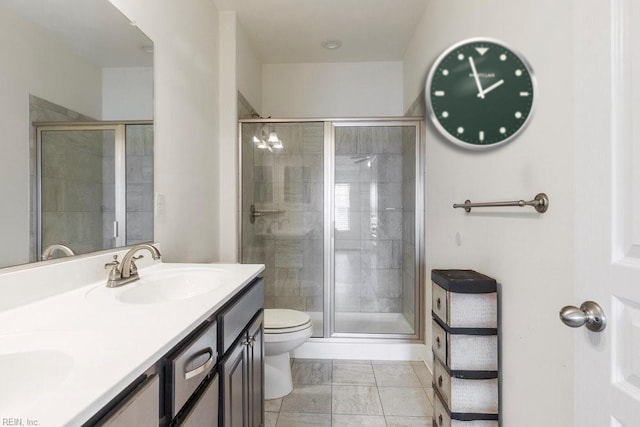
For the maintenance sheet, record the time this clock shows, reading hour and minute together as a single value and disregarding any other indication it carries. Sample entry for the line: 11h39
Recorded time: 1h57
